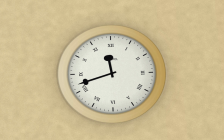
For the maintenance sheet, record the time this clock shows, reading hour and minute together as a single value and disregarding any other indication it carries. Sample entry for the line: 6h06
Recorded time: 11h42
